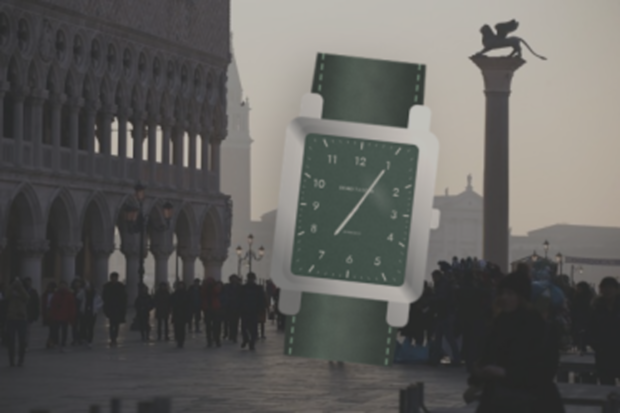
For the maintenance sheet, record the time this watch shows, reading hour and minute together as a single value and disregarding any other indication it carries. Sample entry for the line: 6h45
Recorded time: 7h05
